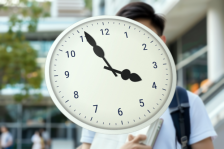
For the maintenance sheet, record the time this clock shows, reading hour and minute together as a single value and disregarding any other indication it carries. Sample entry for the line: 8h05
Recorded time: 3h56
